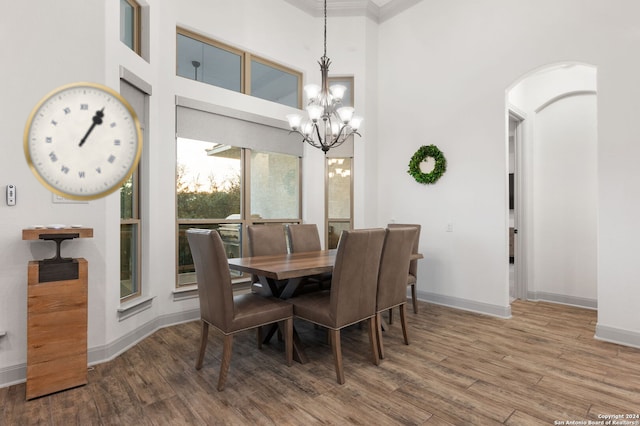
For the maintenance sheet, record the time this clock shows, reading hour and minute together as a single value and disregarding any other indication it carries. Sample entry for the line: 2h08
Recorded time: 1h05
